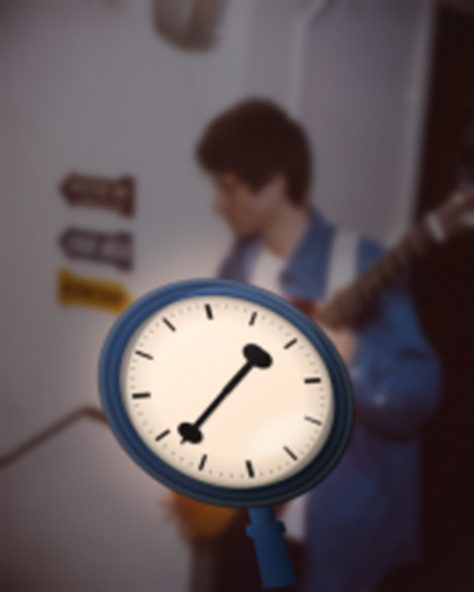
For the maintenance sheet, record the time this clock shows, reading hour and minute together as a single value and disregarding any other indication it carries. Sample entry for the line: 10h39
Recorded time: 1h38
